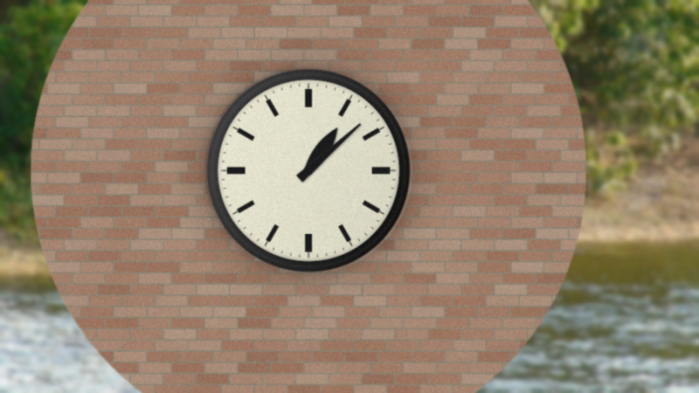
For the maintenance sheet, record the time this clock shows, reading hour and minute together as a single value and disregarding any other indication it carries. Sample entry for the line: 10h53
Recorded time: 1h08
